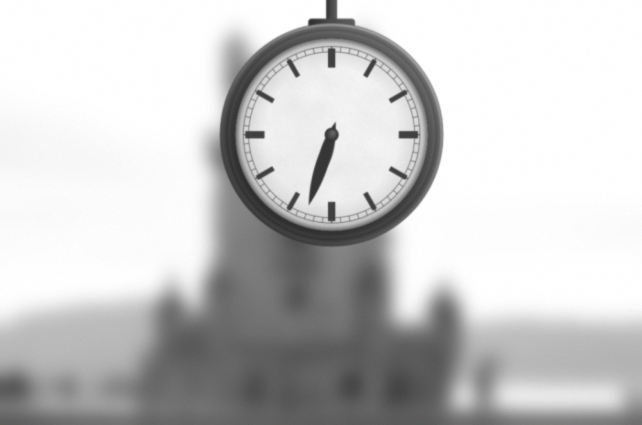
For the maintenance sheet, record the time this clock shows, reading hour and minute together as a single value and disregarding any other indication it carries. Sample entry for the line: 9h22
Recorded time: 6h33
